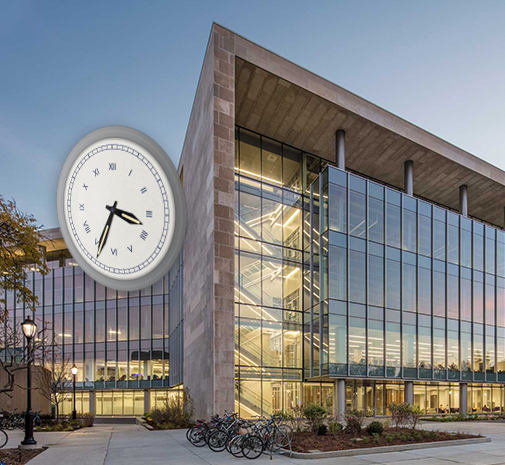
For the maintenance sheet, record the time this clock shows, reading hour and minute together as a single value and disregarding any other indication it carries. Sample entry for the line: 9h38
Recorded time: 3h34
